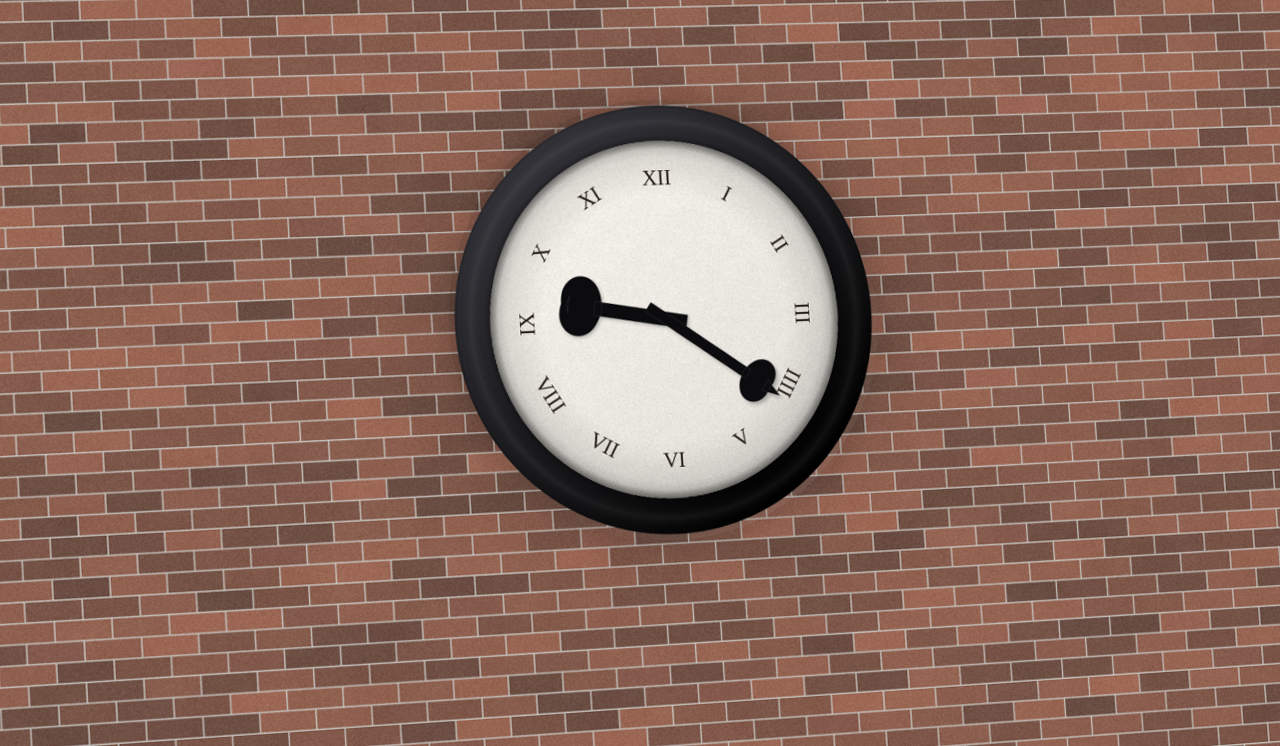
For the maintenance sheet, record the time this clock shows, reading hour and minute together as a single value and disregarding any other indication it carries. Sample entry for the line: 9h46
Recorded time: 9h21
